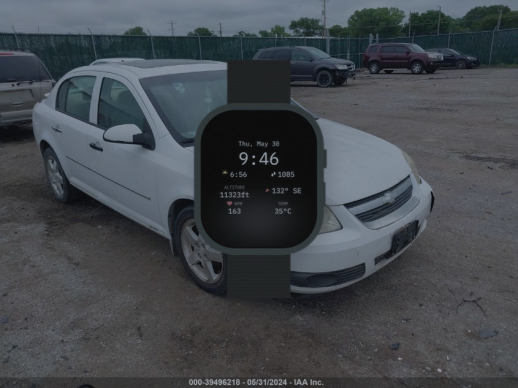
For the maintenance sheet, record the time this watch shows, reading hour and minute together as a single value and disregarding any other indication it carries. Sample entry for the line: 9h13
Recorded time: 9h46
